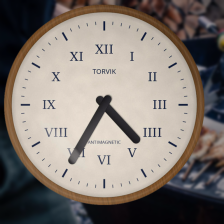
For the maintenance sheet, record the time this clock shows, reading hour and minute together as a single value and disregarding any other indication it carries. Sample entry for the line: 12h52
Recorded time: 4h35
